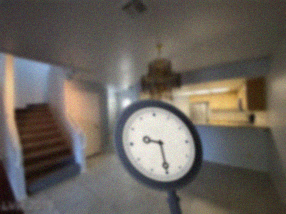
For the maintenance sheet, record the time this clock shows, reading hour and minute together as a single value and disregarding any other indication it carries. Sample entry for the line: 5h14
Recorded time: 9h30
